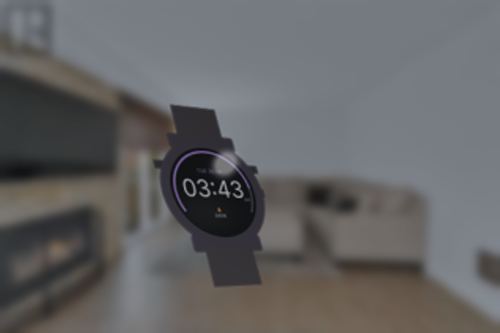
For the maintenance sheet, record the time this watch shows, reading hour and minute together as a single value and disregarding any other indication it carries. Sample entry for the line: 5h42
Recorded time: 3h43
